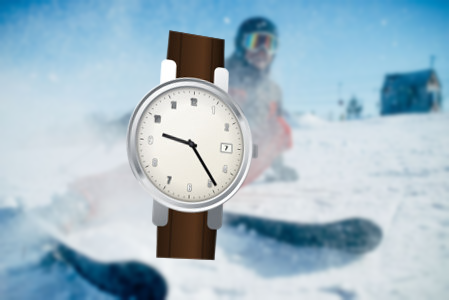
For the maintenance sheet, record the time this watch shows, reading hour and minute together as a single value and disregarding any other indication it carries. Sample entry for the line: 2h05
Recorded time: 9h24
